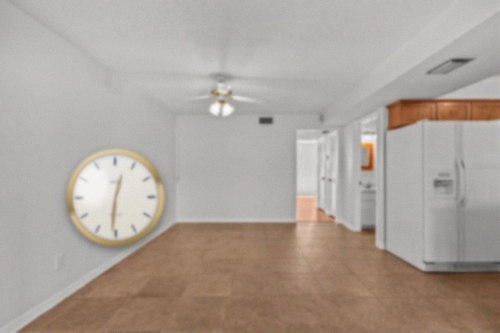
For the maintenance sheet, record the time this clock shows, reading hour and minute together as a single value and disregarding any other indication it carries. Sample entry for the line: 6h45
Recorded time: 12h31
